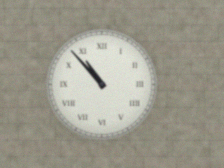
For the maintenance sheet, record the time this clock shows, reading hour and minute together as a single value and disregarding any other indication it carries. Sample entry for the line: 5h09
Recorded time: 10h53
